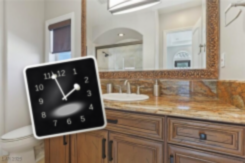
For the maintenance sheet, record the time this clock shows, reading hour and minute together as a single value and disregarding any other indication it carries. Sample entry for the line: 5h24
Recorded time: 1h57
